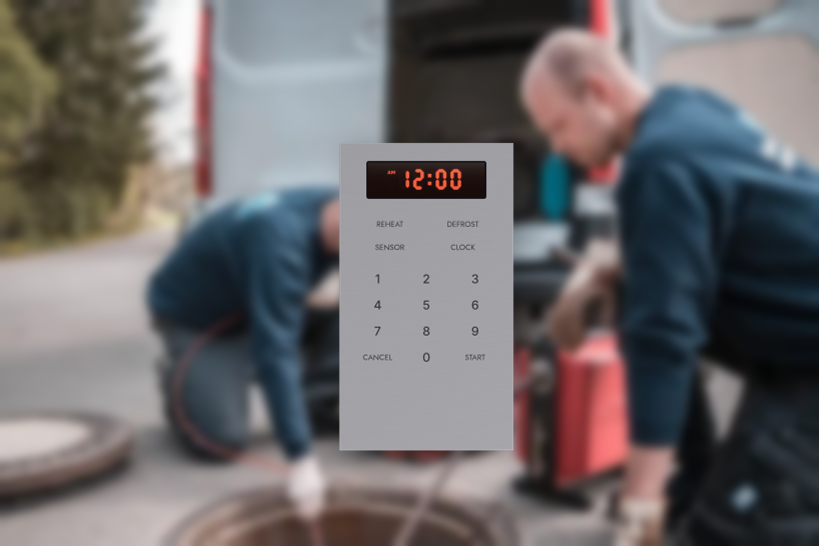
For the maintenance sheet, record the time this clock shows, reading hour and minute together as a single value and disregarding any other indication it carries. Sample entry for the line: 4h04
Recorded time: 12h00
